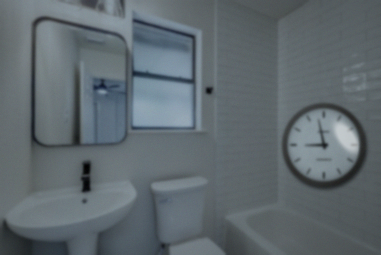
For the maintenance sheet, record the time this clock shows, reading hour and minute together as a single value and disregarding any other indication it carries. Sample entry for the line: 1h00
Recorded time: 8h58
